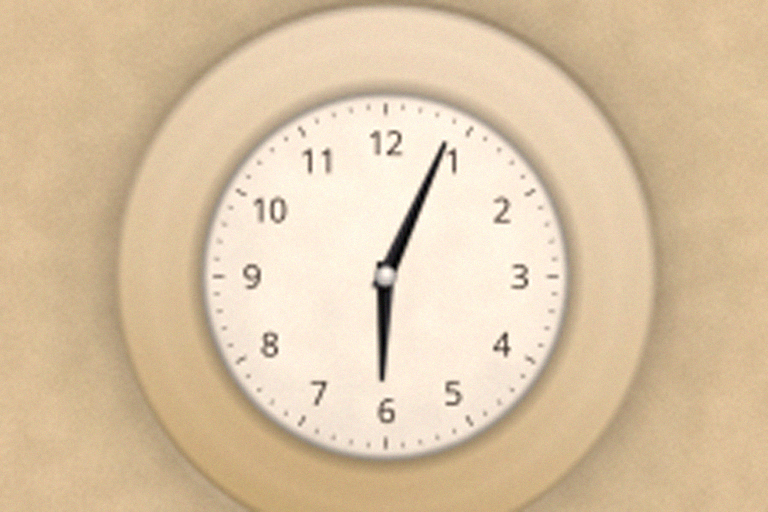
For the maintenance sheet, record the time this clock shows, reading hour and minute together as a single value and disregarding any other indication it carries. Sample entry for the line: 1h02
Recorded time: 6h04
